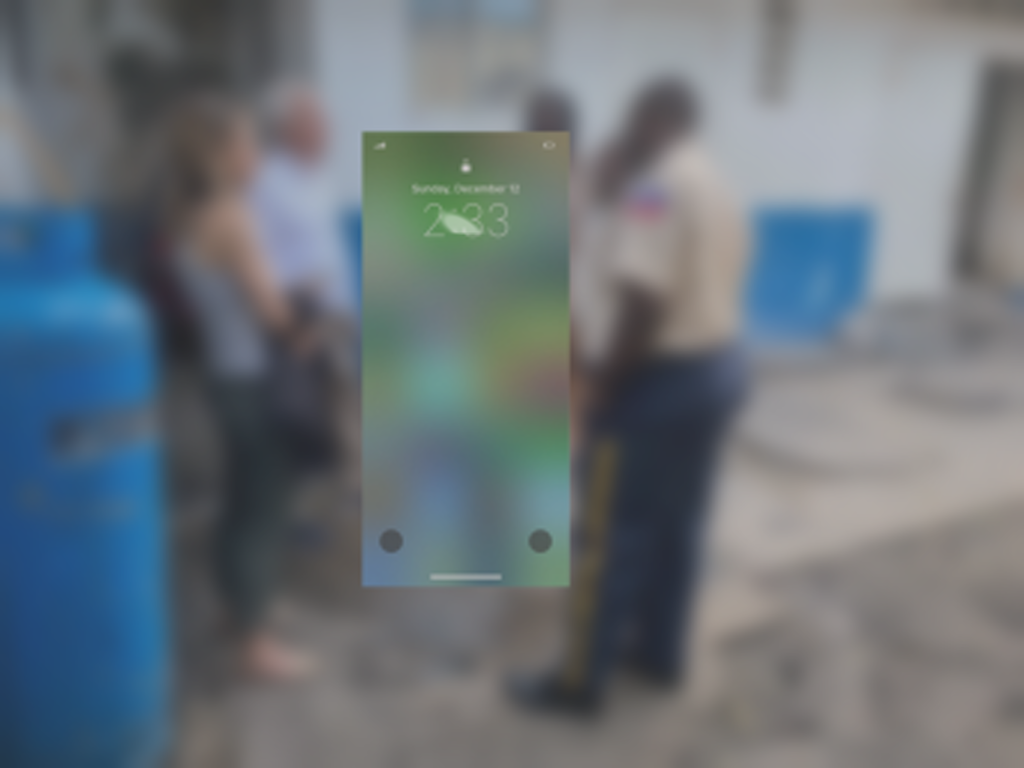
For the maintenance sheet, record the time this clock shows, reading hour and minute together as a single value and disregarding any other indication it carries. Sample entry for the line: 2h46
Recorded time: 2h33
